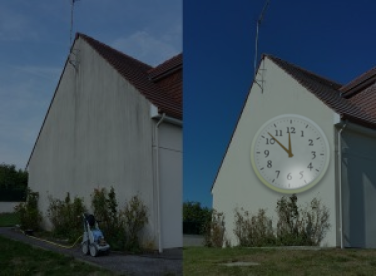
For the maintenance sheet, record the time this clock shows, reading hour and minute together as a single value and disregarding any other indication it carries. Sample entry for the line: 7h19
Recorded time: 11h52
